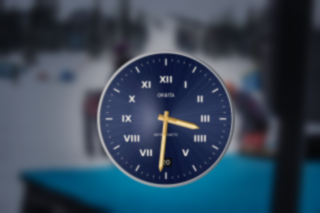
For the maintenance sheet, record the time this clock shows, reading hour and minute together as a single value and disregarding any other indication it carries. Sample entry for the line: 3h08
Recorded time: 3h31
